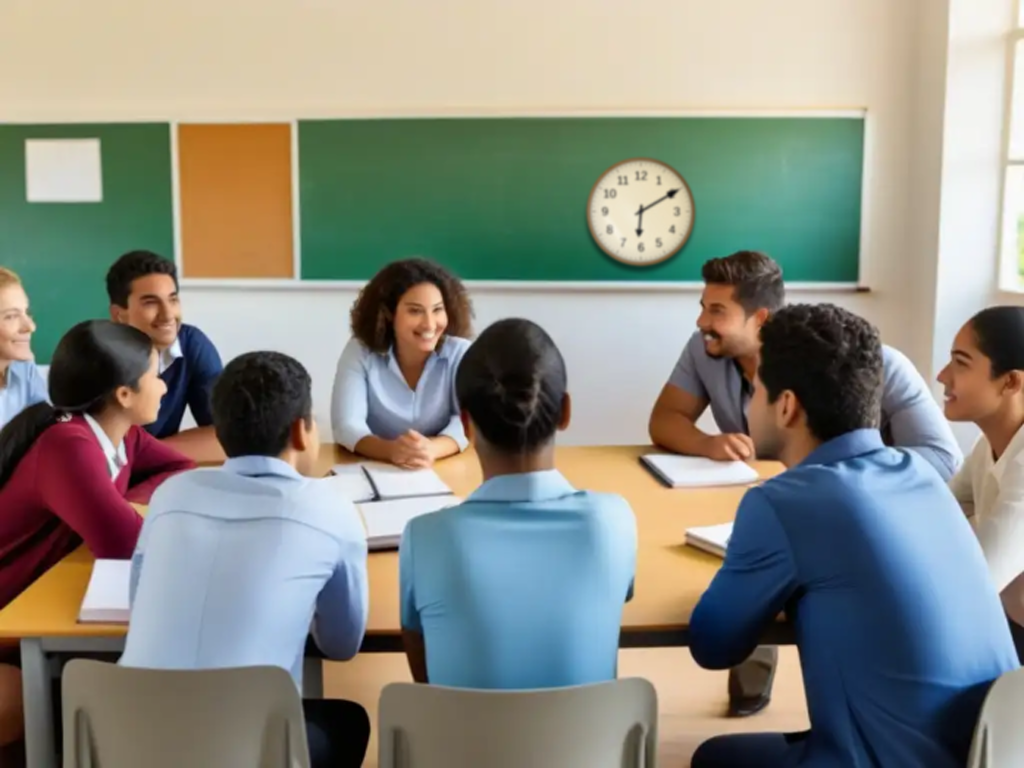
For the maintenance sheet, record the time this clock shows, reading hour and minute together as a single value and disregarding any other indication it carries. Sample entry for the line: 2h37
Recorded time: 6h10
